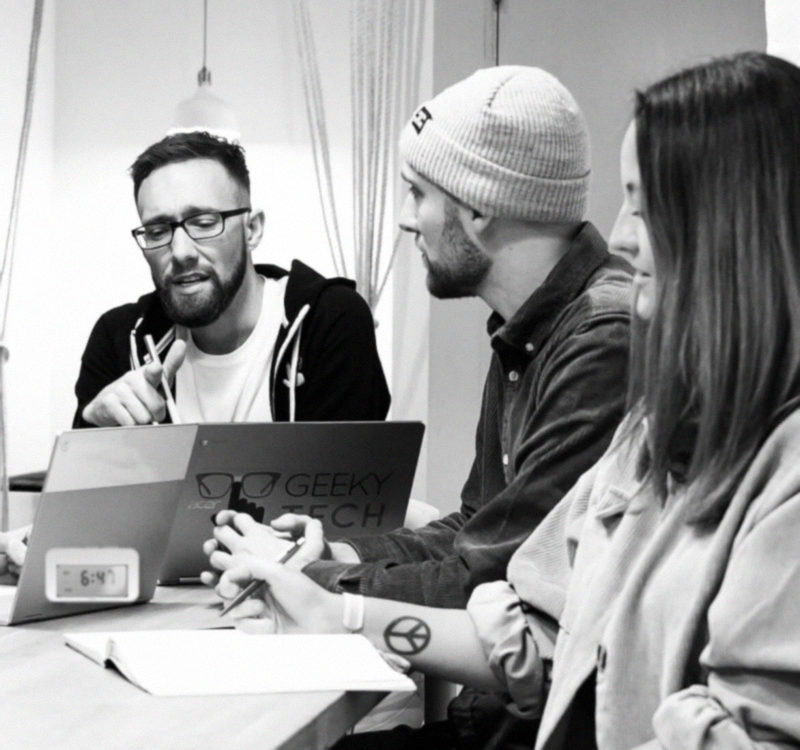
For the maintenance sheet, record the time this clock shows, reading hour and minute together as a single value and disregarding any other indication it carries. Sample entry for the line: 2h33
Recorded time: 6h47
